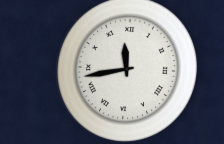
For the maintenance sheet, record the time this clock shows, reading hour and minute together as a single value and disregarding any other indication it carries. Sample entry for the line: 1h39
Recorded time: 11h43
